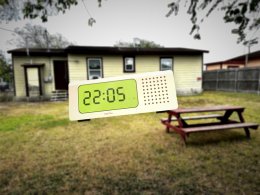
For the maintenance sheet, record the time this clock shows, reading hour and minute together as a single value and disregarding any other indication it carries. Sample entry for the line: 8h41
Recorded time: 22h05
